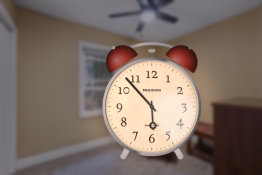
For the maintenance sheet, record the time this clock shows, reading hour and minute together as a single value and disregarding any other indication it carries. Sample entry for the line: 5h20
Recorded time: 5h53
